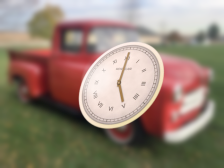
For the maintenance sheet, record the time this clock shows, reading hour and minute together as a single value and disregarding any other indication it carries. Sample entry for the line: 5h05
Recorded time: 5h00
